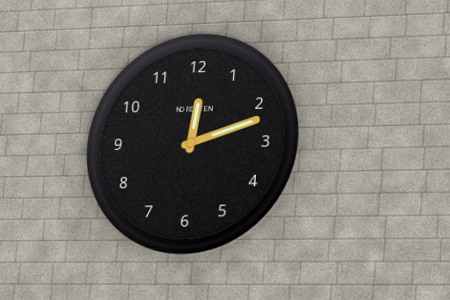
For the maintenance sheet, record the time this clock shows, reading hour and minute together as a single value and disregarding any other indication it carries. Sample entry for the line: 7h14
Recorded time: 12h12
